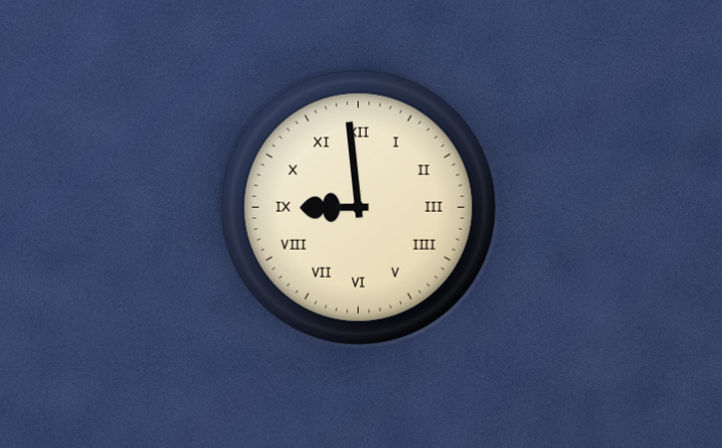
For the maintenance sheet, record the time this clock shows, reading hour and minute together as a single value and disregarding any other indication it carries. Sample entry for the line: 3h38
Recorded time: 8h59
